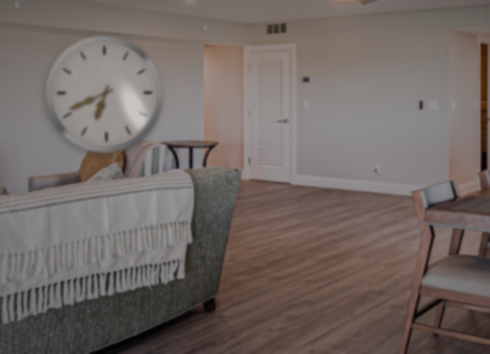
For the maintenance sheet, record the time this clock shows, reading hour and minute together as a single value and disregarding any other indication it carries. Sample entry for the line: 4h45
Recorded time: 6h41
